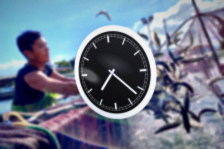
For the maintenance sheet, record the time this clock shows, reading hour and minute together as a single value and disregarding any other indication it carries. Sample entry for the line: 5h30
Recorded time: 7h22
